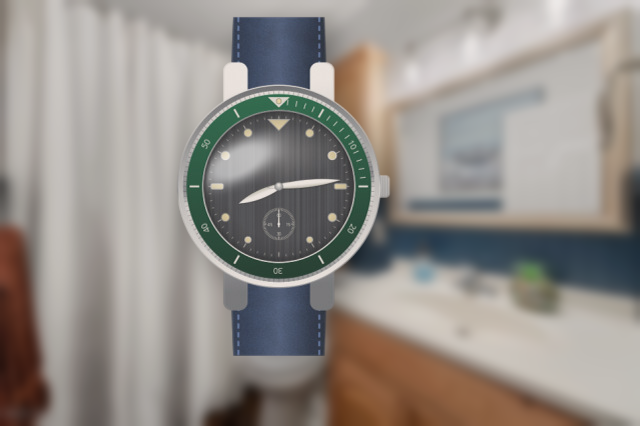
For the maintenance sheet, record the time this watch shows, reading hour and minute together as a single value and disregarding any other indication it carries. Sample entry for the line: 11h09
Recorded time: 8h14
